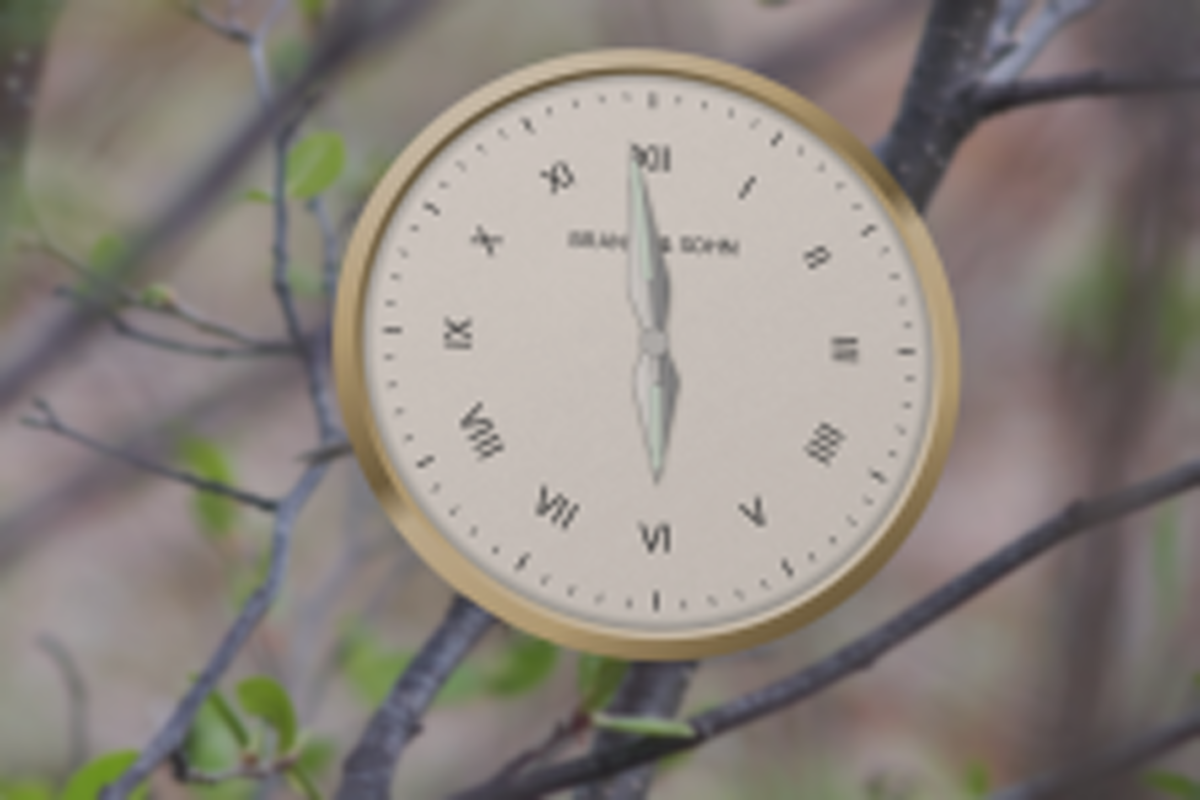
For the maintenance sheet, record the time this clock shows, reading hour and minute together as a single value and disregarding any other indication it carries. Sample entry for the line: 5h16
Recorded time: 5h59
